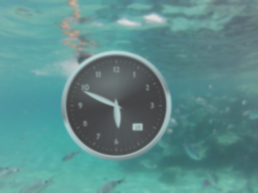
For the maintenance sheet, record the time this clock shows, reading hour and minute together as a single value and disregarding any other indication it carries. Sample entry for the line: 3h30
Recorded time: 5h49
